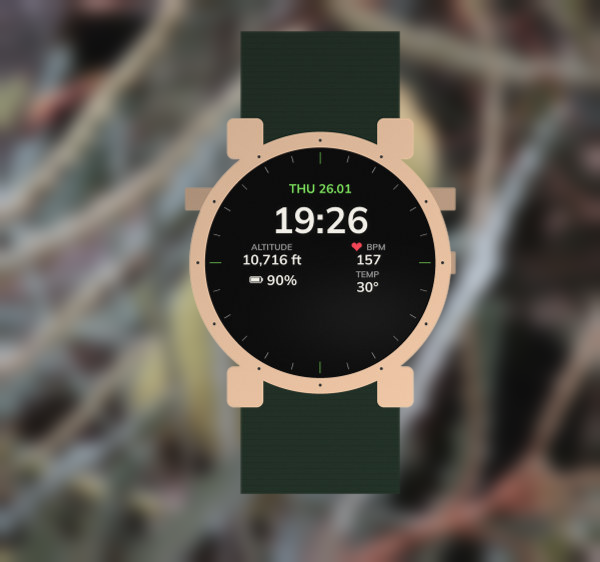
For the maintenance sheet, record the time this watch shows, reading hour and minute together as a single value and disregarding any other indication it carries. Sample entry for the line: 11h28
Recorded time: 19h26
